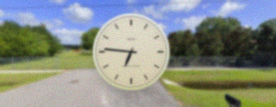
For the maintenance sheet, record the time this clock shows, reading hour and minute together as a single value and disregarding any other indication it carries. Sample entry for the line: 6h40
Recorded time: 6h46
